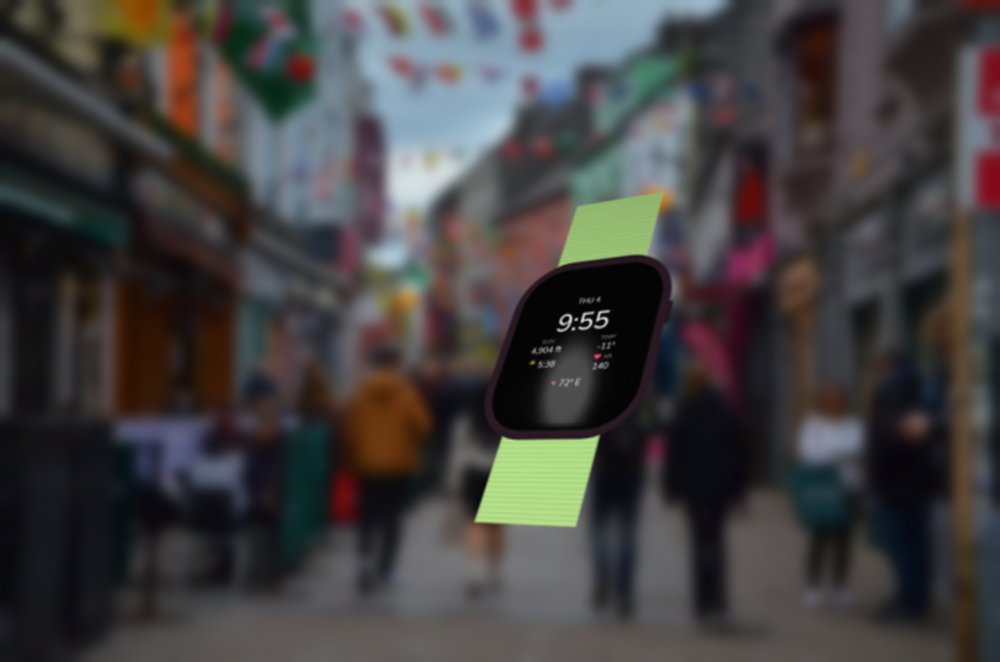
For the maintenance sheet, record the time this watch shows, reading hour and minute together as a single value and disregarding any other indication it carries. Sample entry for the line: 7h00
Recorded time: 9h55
